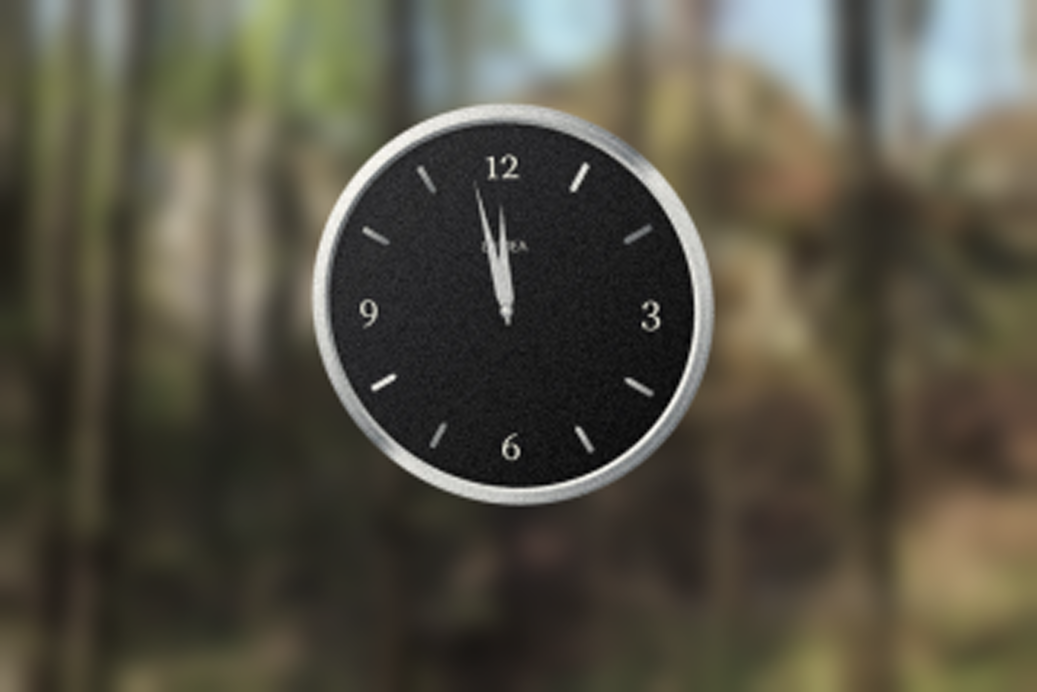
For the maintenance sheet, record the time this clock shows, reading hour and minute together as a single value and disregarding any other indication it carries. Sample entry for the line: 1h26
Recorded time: 11h58
